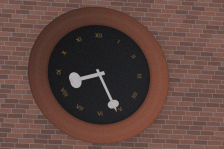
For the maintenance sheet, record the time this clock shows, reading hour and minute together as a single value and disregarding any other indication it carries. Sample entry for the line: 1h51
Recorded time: 8h26
